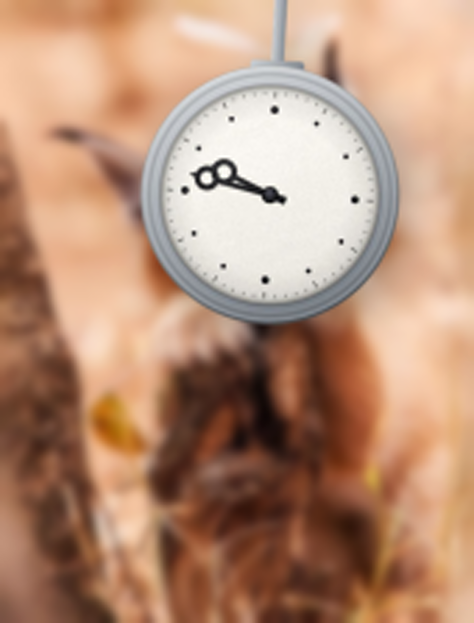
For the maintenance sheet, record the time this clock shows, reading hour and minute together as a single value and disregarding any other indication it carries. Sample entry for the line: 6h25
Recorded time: 9h47
